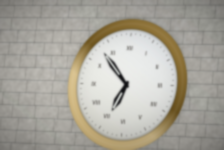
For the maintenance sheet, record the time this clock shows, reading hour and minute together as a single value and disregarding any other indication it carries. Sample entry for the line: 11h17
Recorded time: 6h53
